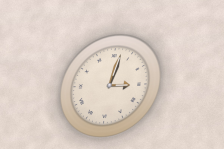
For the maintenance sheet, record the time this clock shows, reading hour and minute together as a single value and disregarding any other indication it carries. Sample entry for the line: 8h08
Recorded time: 3h02
